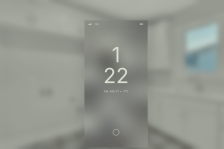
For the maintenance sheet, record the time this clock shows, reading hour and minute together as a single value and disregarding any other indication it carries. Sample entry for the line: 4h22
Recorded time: 1h22
